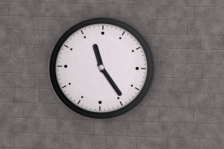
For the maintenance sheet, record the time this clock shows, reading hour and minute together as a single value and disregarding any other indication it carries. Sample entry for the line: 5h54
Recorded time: 11h24
